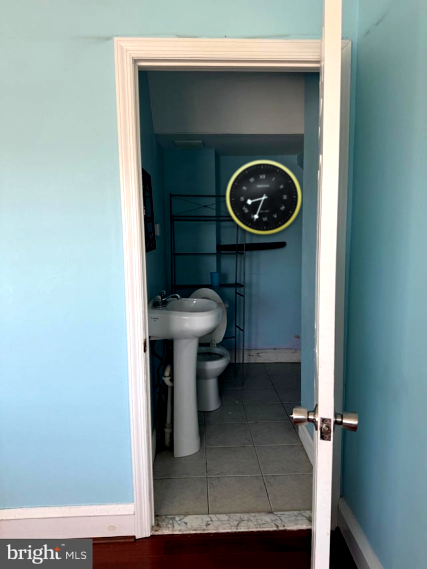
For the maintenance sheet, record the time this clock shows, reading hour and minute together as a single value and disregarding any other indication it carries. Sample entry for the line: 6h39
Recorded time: 8h34
